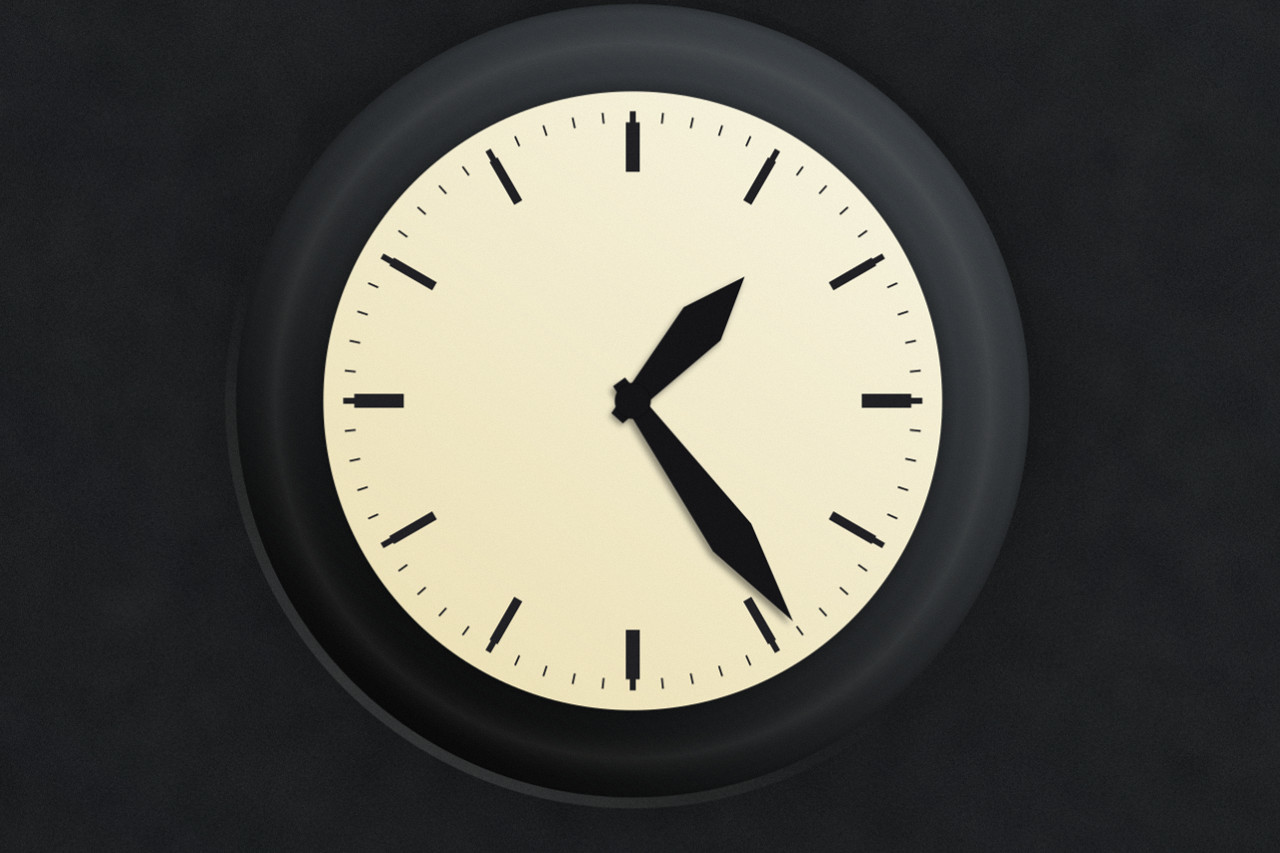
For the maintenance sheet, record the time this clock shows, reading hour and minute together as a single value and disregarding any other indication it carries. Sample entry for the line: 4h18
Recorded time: 1h24
